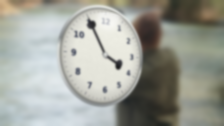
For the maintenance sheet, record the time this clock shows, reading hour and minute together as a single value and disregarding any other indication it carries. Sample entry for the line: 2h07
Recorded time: 3h55
